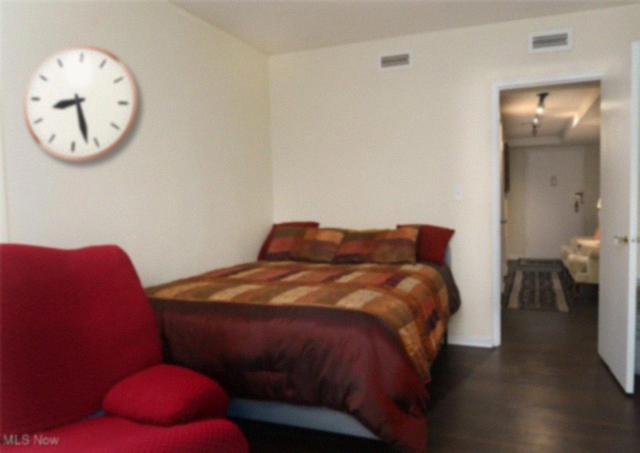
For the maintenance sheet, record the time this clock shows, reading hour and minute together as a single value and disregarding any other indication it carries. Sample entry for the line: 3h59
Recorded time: 8h27
